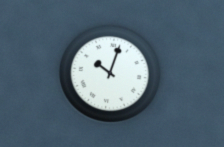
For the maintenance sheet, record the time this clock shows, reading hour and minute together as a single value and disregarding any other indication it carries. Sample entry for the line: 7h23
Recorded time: 10h02
